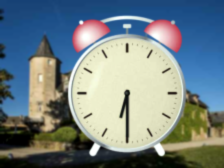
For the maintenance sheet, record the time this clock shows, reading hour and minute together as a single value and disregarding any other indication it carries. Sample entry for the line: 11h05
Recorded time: 6h30
